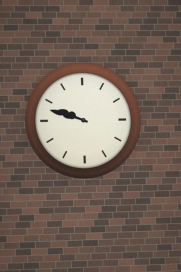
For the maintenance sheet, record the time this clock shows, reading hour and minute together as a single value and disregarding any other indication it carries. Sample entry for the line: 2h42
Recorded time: 9h48
